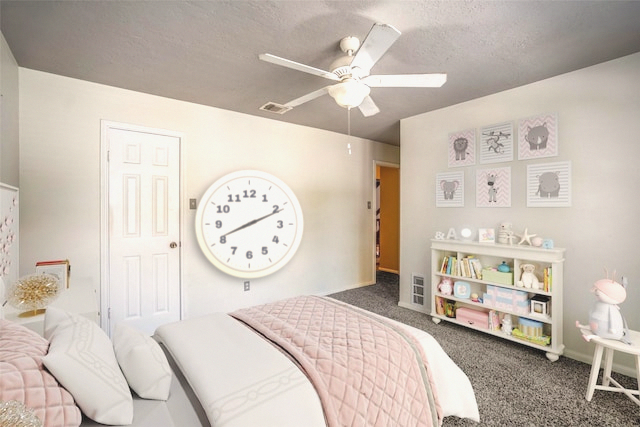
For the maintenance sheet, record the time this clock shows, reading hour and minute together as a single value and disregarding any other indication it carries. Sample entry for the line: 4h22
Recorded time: 8h11
